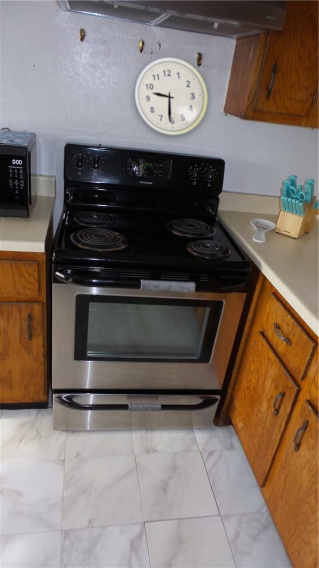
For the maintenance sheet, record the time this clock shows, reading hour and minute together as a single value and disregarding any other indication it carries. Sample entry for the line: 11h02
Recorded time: 9h31
